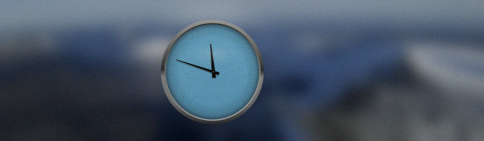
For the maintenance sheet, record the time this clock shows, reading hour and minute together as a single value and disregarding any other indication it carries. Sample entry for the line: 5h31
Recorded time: 11h48
